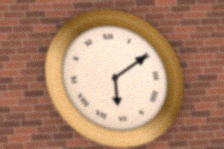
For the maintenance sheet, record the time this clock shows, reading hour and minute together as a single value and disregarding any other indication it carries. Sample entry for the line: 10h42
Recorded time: 6h10
